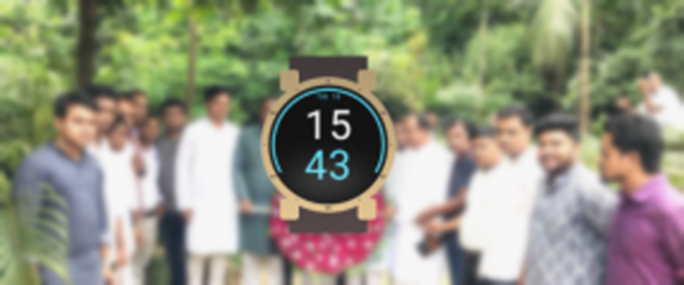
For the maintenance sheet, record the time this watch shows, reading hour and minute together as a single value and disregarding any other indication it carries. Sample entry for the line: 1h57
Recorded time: 15h43
